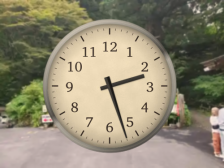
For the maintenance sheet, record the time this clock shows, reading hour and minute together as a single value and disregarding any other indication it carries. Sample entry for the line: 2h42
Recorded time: 2h27
